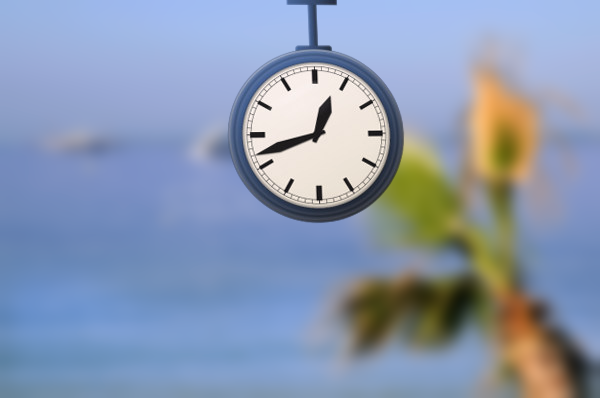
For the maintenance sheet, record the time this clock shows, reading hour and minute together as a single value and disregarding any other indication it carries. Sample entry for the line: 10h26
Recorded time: 12h42
